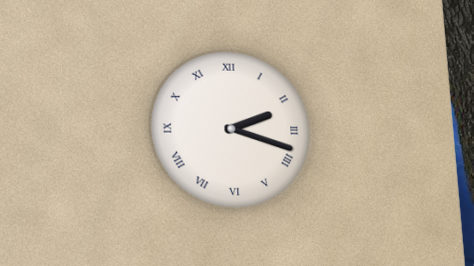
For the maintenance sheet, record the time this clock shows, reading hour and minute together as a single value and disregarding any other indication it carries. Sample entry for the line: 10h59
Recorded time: 2h18
